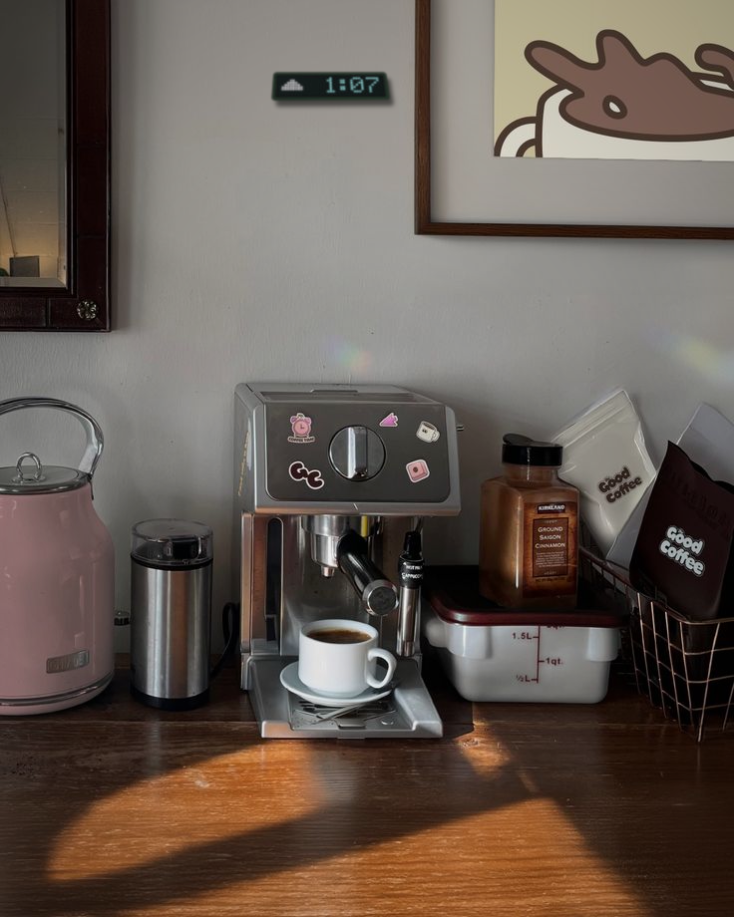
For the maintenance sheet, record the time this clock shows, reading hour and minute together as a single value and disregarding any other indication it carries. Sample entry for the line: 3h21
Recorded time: 1h07
